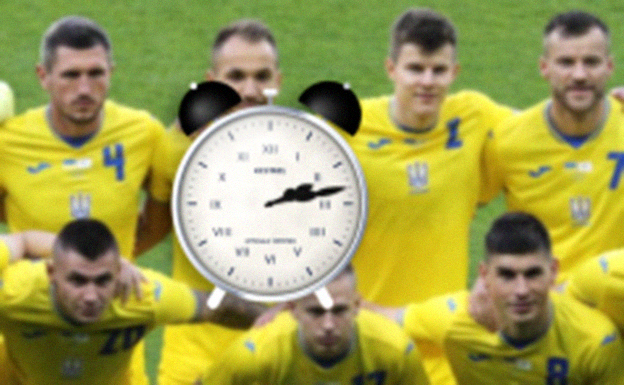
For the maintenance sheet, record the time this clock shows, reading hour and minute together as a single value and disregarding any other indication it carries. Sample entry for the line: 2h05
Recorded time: 2h13
